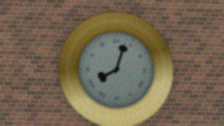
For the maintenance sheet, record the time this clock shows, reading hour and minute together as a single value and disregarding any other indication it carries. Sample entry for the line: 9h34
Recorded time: 8h03
